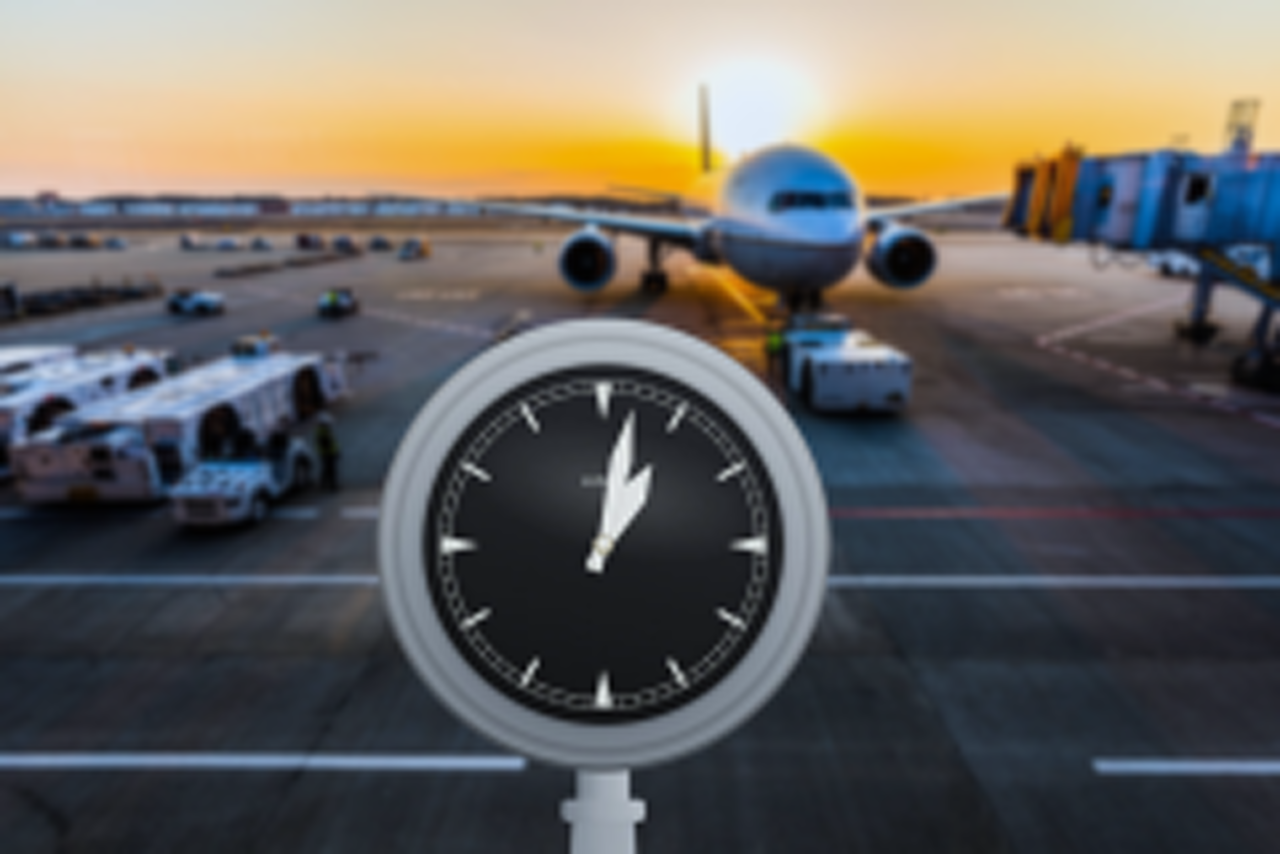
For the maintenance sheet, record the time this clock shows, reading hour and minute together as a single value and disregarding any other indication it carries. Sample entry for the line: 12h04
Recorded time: 1h02
